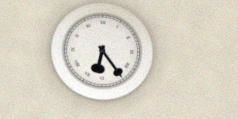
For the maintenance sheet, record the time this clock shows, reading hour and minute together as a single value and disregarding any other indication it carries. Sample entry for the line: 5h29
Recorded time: 6h24
